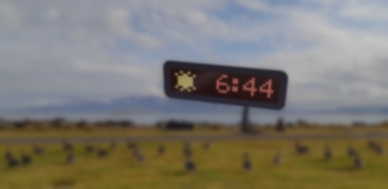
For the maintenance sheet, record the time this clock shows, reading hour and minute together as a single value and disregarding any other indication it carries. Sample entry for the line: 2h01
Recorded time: 6h44
